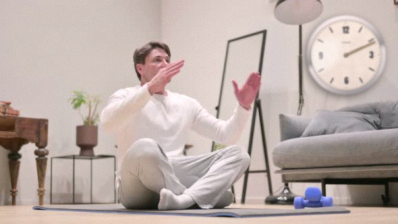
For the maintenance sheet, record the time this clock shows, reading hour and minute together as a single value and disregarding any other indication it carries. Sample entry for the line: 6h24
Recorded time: 2h11
